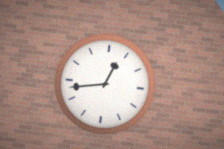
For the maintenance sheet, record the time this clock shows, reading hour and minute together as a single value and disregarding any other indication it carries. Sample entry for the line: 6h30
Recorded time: 12h43
